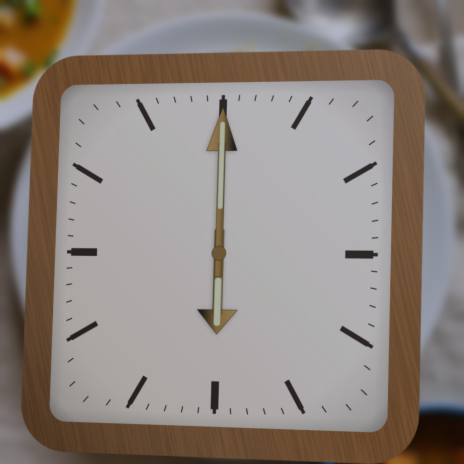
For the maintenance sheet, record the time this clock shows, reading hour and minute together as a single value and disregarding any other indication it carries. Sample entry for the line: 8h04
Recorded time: 6h00
